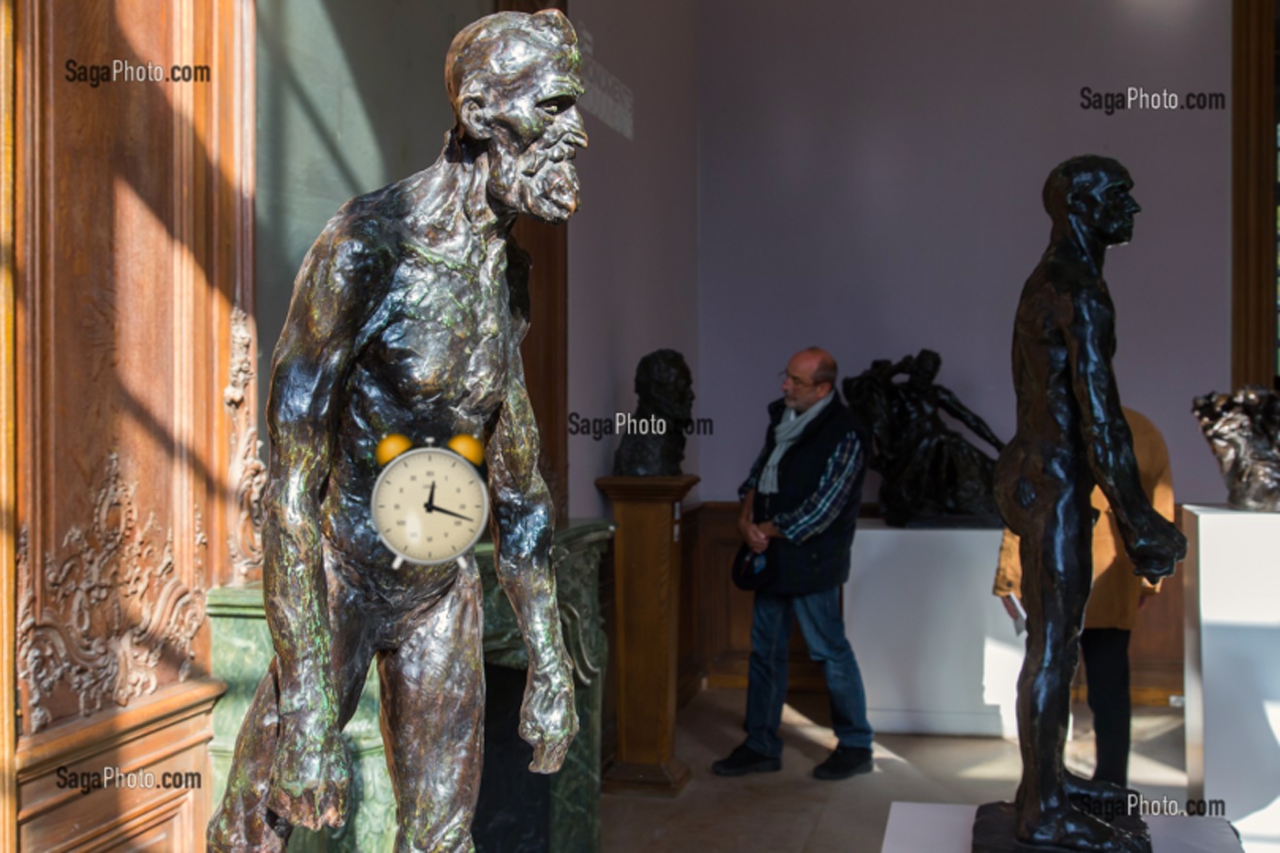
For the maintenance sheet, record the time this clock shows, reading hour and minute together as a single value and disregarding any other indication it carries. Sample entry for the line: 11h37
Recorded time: 12h18
